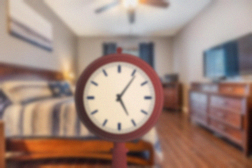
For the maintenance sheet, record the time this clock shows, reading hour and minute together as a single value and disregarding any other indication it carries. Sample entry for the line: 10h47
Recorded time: 5h06
